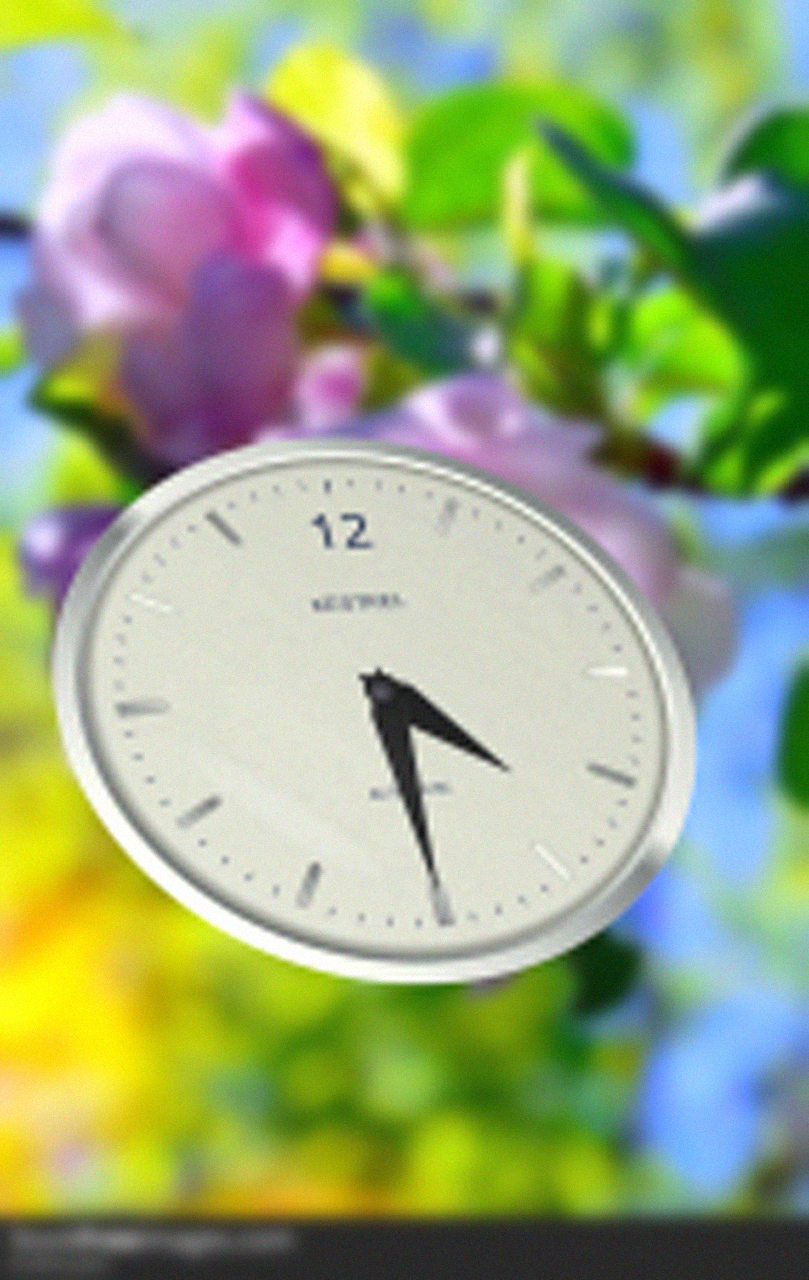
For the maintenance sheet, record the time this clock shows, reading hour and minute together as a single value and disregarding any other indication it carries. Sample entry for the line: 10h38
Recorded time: 4h30
